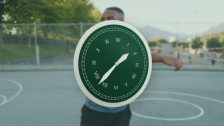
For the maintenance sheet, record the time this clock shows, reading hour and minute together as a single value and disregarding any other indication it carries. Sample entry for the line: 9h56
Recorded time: 1h37
